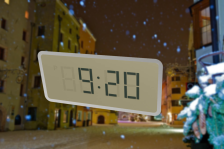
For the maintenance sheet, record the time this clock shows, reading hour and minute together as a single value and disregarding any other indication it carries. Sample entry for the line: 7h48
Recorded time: 9h20
